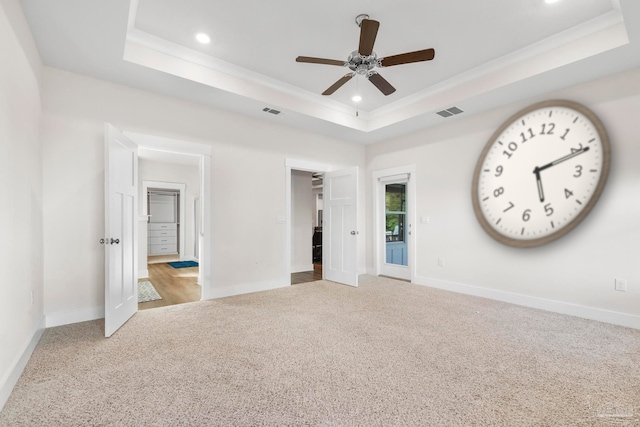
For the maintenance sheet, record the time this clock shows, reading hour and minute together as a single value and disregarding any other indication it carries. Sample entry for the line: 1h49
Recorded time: 5h11
